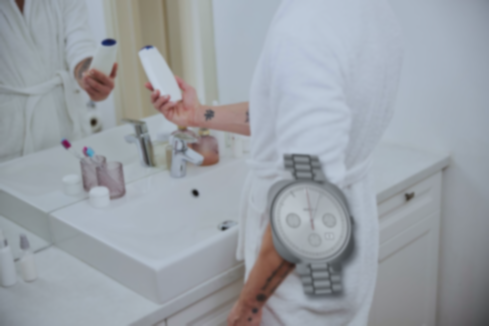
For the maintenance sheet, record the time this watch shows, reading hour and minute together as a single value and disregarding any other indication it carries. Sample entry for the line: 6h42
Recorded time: 12h04
